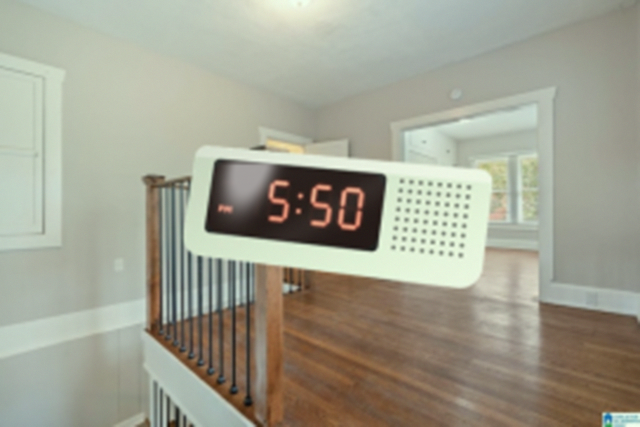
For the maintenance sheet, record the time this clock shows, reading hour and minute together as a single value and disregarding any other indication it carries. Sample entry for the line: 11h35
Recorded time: 5h50
